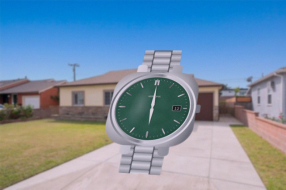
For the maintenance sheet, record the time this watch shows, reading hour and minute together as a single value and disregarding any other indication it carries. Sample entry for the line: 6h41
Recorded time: 6h00
